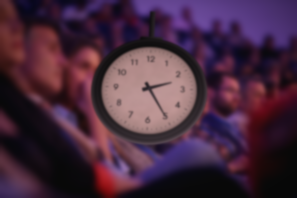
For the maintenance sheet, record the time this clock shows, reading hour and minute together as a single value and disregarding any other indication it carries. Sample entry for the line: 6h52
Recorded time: 2h25
